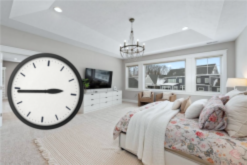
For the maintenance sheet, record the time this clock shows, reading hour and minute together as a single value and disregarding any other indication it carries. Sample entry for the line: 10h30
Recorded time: 2h44
